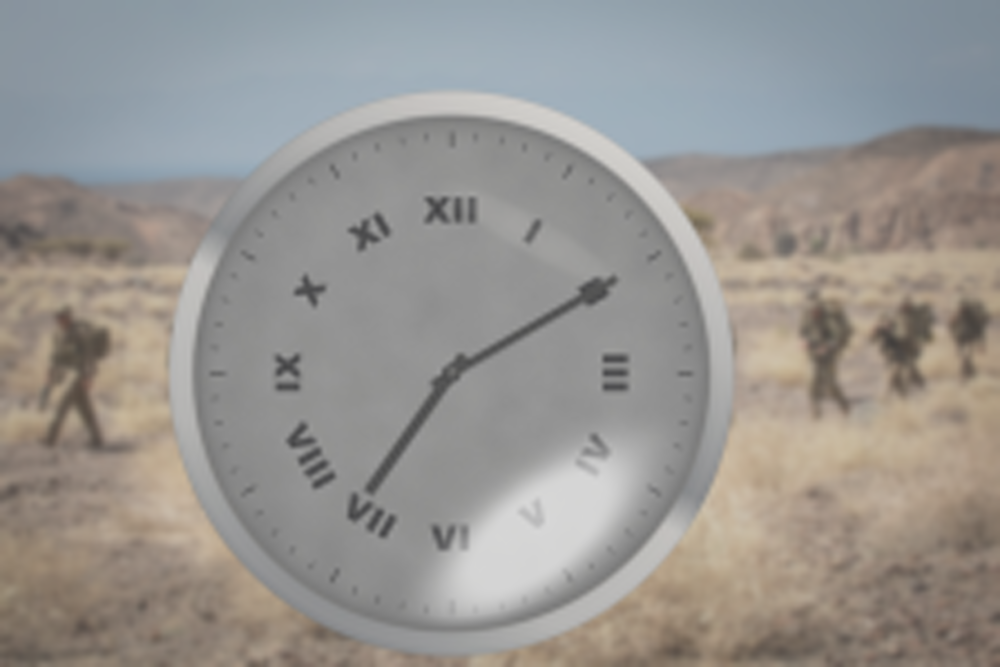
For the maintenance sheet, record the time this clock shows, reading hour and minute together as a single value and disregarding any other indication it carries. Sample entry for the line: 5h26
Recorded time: 7h10
